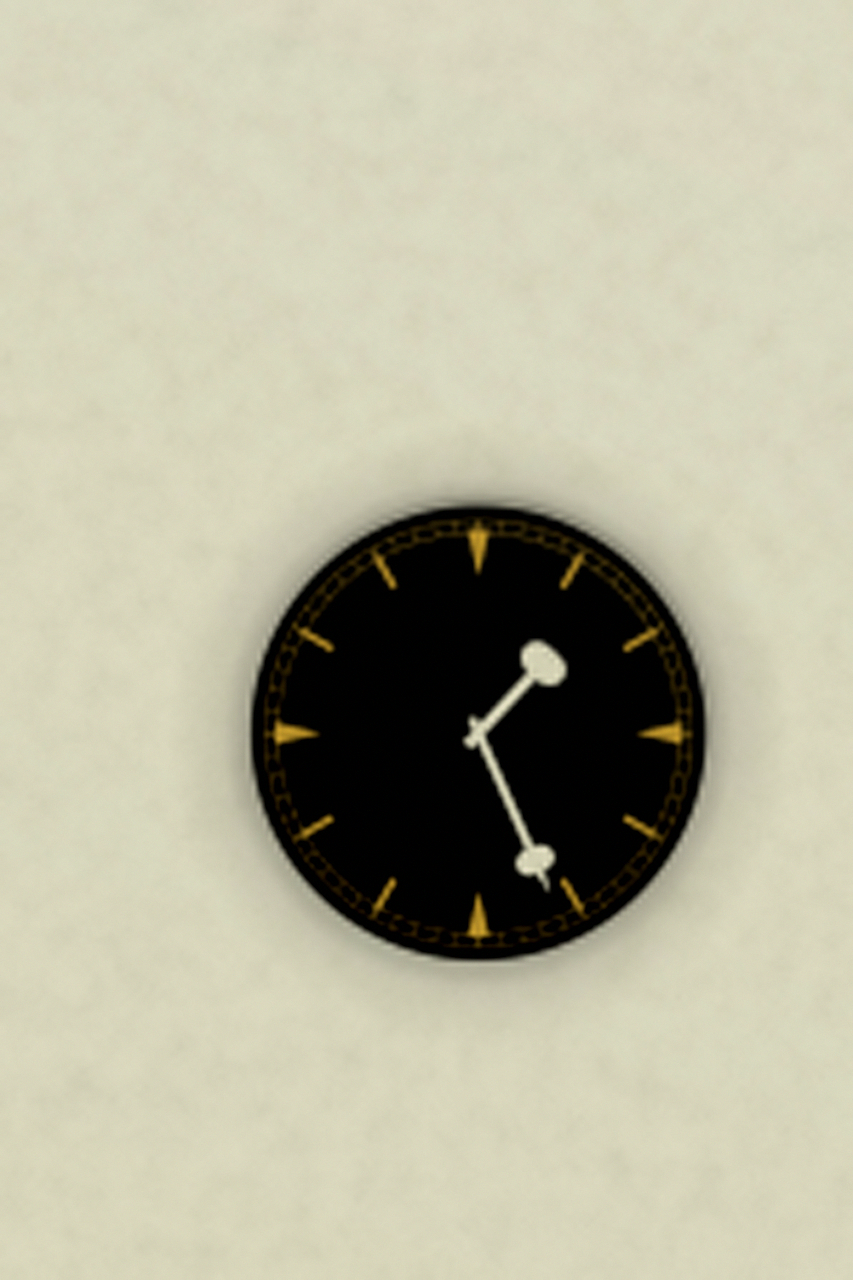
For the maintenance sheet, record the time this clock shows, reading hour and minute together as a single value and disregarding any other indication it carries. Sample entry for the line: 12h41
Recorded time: 1h26
